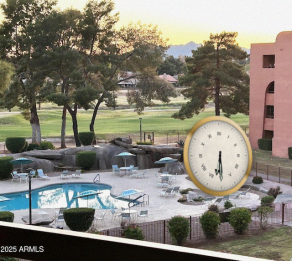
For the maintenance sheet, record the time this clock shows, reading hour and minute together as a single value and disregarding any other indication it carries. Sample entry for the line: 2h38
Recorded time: 6h30
